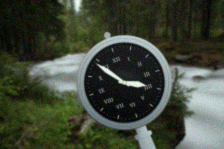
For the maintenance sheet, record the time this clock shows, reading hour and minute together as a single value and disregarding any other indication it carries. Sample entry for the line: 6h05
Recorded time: 3h54
